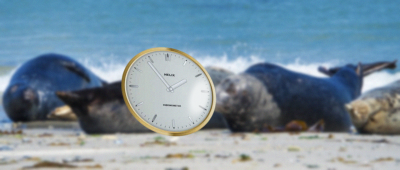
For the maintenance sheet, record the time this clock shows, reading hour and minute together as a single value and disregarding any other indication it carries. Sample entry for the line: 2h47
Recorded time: 1h54
